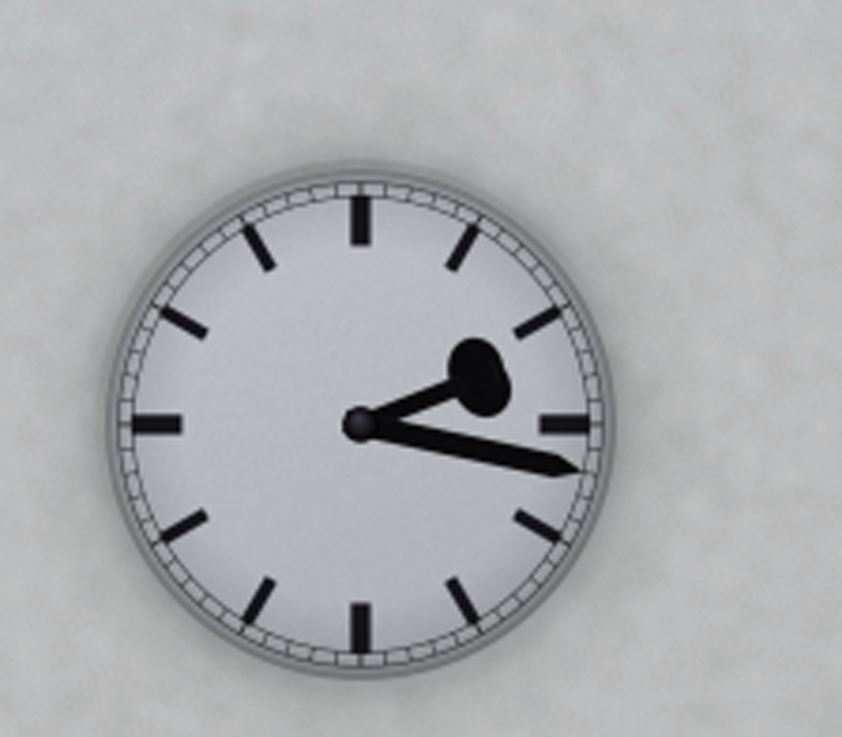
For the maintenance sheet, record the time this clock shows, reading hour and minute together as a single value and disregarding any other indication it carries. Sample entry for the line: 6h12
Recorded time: 2h17
